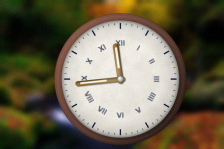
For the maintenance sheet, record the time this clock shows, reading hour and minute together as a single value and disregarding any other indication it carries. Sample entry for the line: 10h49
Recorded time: 11h44
